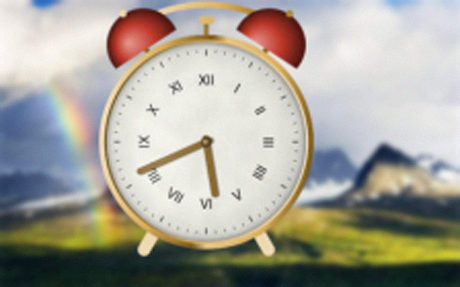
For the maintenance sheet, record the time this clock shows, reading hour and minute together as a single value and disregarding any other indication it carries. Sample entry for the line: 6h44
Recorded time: 5h41
